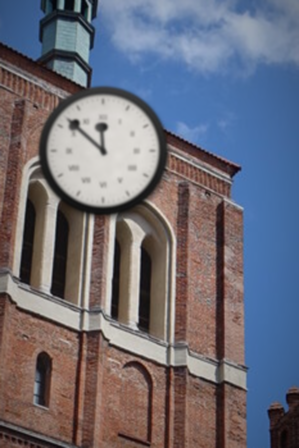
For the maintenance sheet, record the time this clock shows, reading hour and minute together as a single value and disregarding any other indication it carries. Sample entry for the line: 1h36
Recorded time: 11h52
